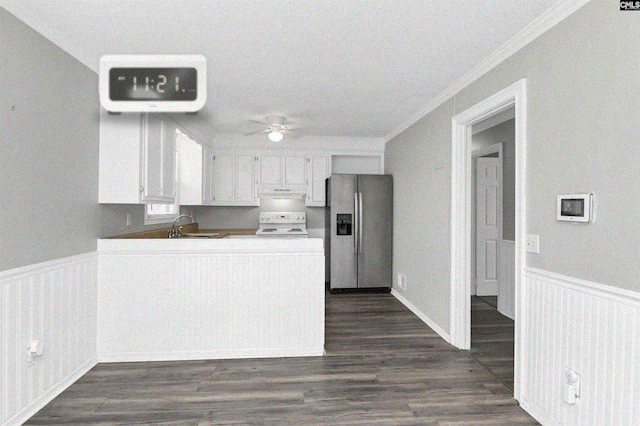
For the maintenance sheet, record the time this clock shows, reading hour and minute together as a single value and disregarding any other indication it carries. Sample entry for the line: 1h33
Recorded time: 11h21
